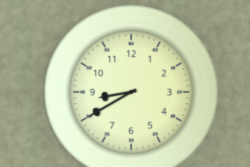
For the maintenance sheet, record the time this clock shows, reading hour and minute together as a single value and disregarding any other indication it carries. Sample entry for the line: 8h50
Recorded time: 8h40
